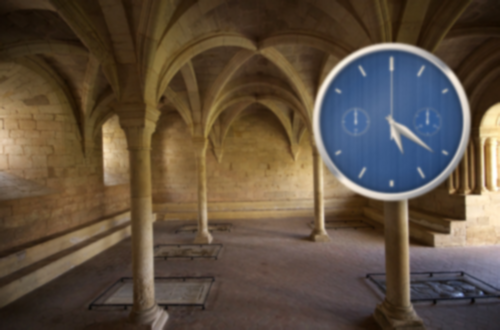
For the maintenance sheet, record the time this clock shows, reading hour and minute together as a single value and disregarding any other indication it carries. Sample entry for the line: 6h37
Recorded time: 5h21
